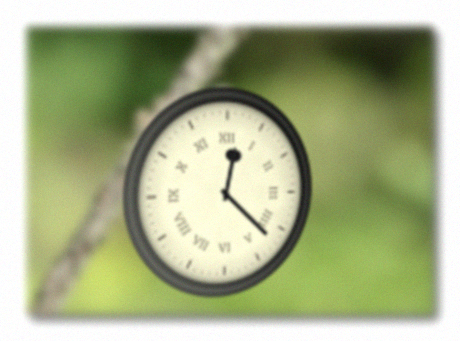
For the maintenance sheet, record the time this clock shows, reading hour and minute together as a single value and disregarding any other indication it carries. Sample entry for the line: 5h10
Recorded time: 12h22
